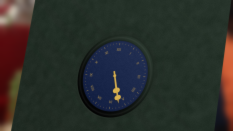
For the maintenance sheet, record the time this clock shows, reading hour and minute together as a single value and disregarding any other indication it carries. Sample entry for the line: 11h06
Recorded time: 5h27
